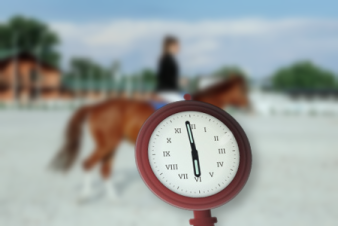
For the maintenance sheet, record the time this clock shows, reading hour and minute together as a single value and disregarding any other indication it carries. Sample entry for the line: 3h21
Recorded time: 5h59
